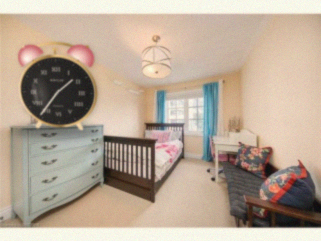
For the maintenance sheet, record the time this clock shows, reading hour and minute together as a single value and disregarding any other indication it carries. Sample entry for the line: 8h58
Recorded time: 1h36
